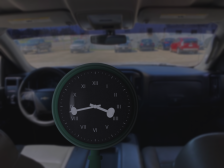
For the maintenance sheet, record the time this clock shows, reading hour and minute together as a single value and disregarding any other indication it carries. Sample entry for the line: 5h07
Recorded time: 3h43
